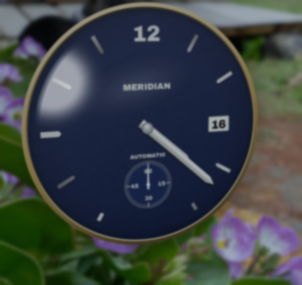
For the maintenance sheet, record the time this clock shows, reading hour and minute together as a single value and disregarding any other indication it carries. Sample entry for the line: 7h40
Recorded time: 4h22
